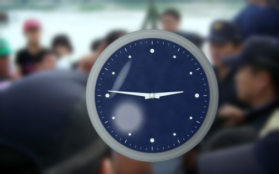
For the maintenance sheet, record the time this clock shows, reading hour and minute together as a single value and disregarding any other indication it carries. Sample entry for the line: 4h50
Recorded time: 2h46
